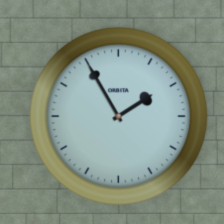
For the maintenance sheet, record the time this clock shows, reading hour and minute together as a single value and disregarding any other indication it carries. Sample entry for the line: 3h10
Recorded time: 1h55
